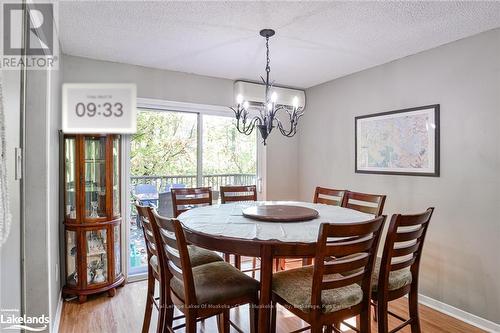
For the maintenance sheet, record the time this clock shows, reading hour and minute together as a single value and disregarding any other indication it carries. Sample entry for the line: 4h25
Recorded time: 9h33
